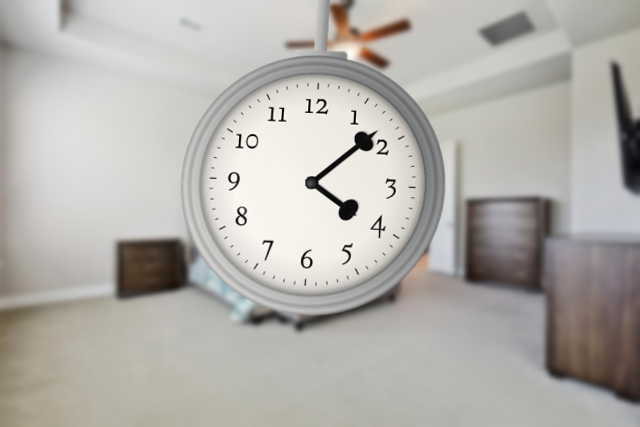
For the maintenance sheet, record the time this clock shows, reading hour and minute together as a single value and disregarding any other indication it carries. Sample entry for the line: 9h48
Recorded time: 4h08
